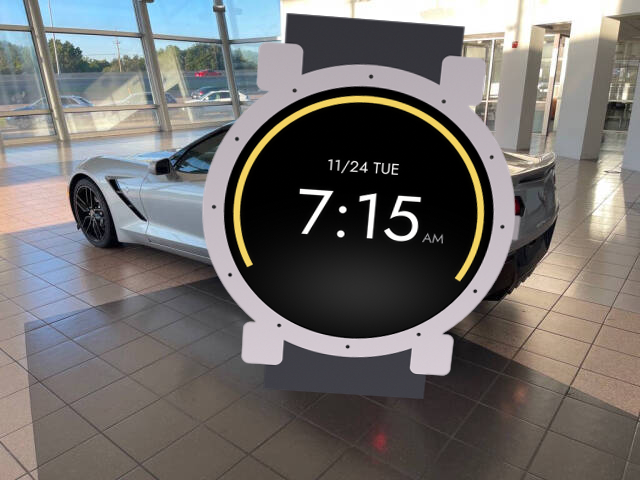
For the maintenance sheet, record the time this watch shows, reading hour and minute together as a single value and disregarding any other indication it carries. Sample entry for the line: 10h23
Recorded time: 7h15
